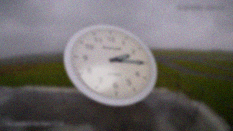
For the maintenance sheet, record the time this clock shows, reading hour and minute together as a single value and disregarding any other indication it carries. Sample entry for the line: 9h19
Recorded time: 2h15
